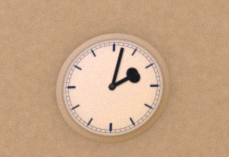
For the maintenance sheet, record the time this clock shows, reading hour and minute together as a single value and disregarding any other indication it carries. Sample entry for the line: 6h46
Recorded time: 2h02
